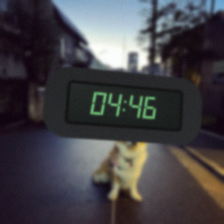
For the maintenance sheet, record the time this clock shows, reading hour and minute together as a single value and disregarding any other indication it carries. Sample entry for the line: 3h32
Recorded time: 4h46
